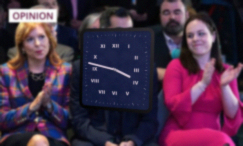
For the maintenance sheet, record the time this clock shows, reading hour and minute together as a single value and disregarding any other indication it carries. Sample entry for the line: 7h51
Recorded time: 3h47
